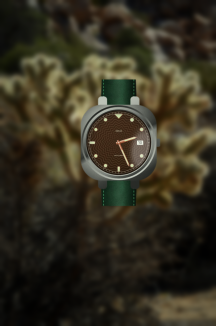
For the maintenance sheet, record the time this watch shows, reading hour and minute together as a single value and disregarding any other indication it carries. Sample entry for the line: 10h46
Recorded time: 2h26
